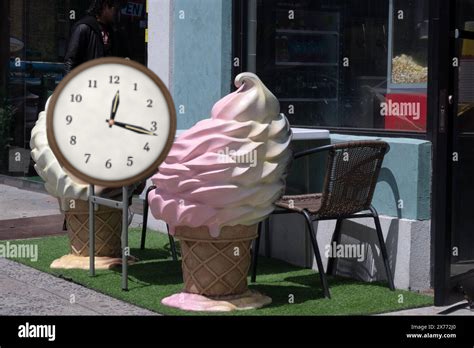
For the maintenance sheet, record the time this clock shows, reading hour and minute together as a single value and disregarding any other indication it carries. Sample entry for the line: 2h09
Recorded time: 12h17
